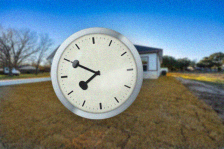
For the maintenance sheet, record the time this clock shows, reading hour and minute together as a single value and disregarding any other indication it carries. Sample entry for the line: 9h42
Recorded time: 7h50
